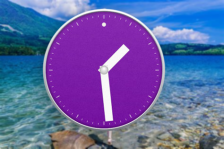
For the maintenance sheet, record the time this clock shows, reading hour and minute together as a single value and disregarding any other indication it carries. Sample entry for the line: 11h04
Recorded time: 1h29
